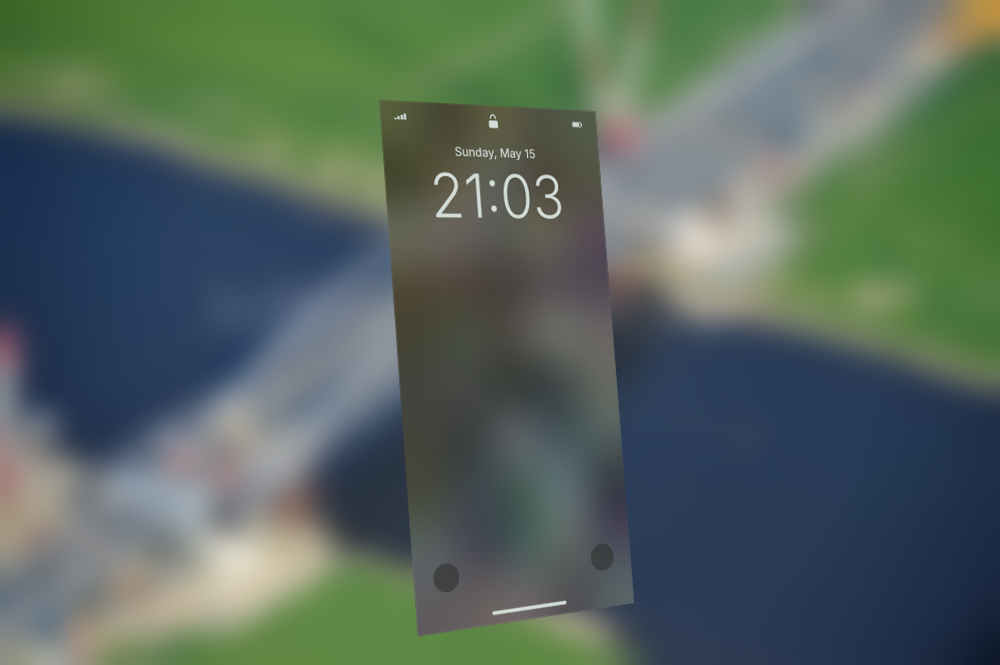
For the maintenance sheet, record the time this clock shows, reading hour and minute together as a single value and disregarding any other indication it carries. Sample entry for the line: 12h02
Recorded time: 21h03
